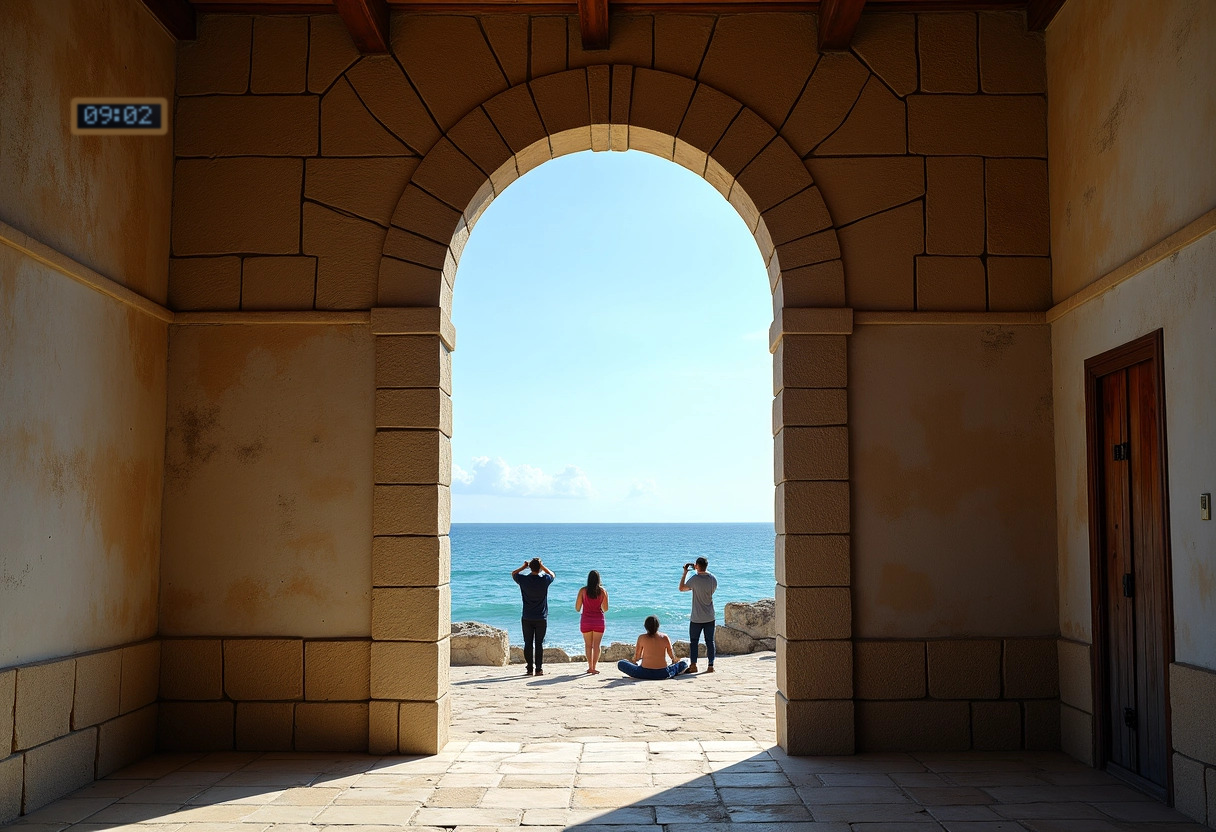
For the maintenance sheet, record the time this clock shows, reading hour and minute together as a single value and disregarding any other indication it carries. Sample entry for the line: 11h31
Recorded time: 9h02
